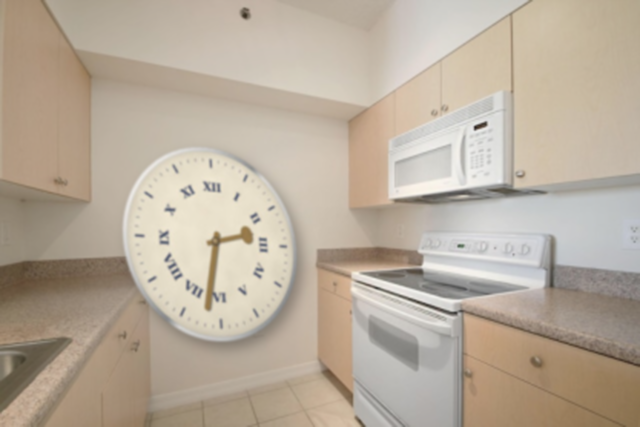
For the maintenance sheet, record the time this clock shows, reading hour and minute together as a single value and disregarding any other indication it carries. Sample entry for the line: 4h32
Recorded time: 2h32
